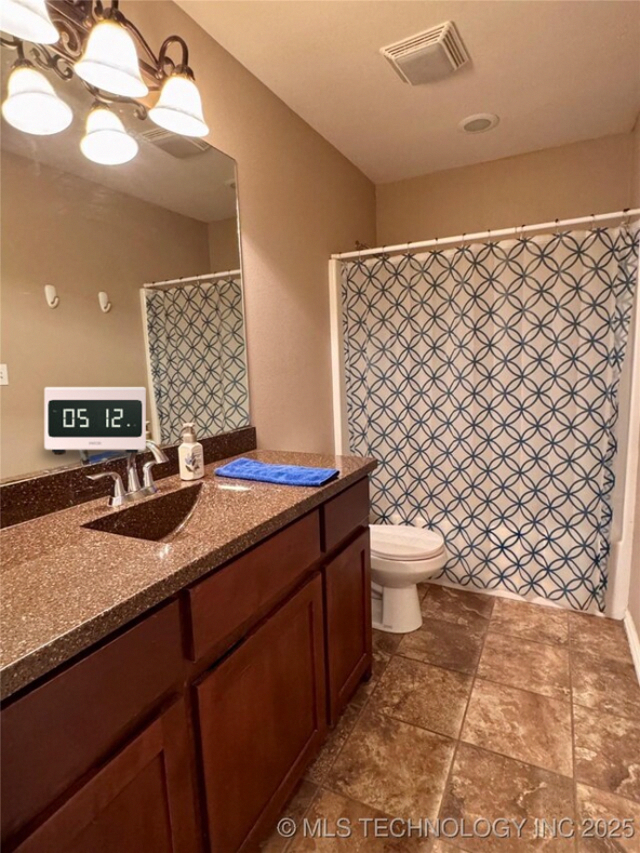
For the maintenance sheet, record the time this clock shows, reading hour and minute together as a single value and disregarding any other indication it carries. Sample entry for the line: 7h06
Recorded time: 5h12
